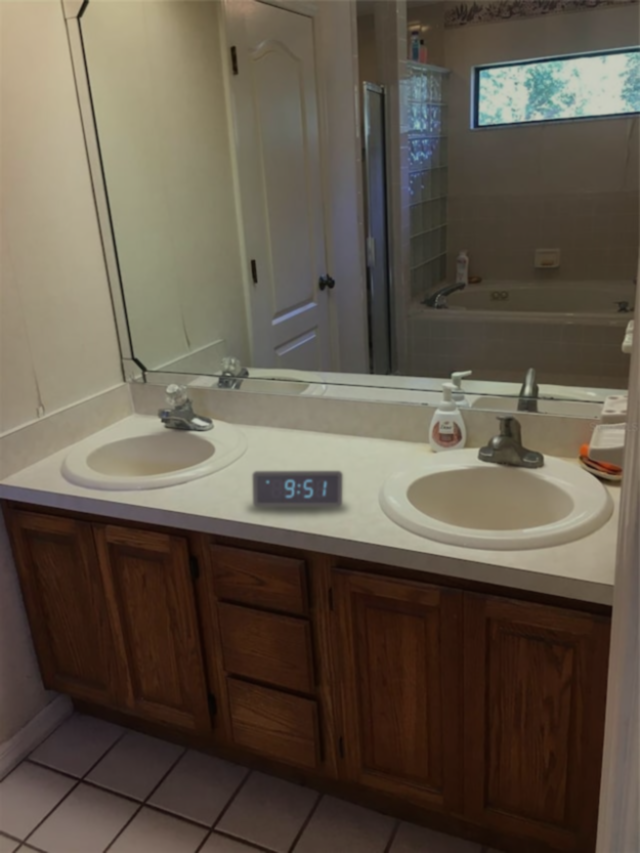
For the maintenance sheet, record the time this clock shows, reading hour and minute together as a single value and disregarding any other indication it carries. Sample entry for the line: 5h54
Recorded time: 9h51
